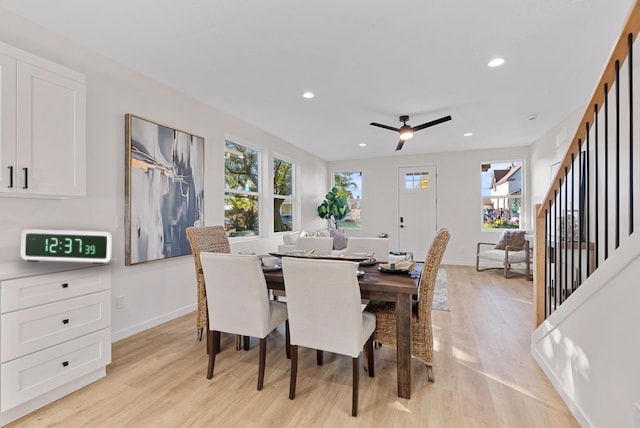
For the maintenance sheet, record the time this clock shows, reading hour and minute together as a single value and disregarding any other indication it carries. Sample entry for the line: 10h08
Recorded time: 12h37
